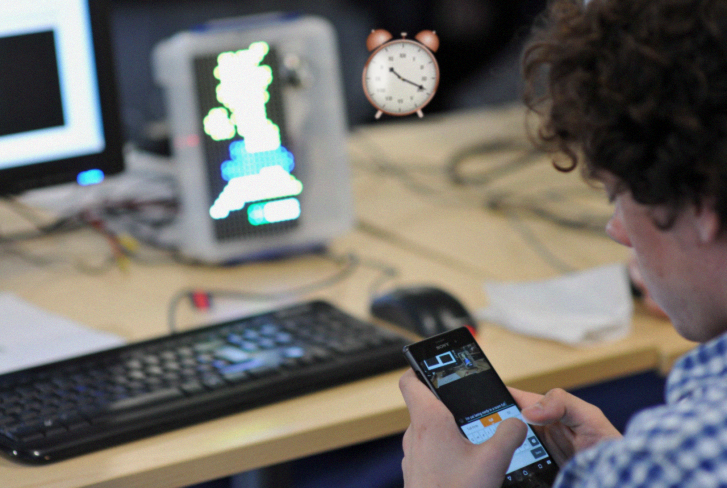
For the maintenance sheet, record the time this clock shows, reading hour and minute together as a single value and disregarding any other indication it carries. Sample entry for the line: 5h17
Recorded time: 10h19
